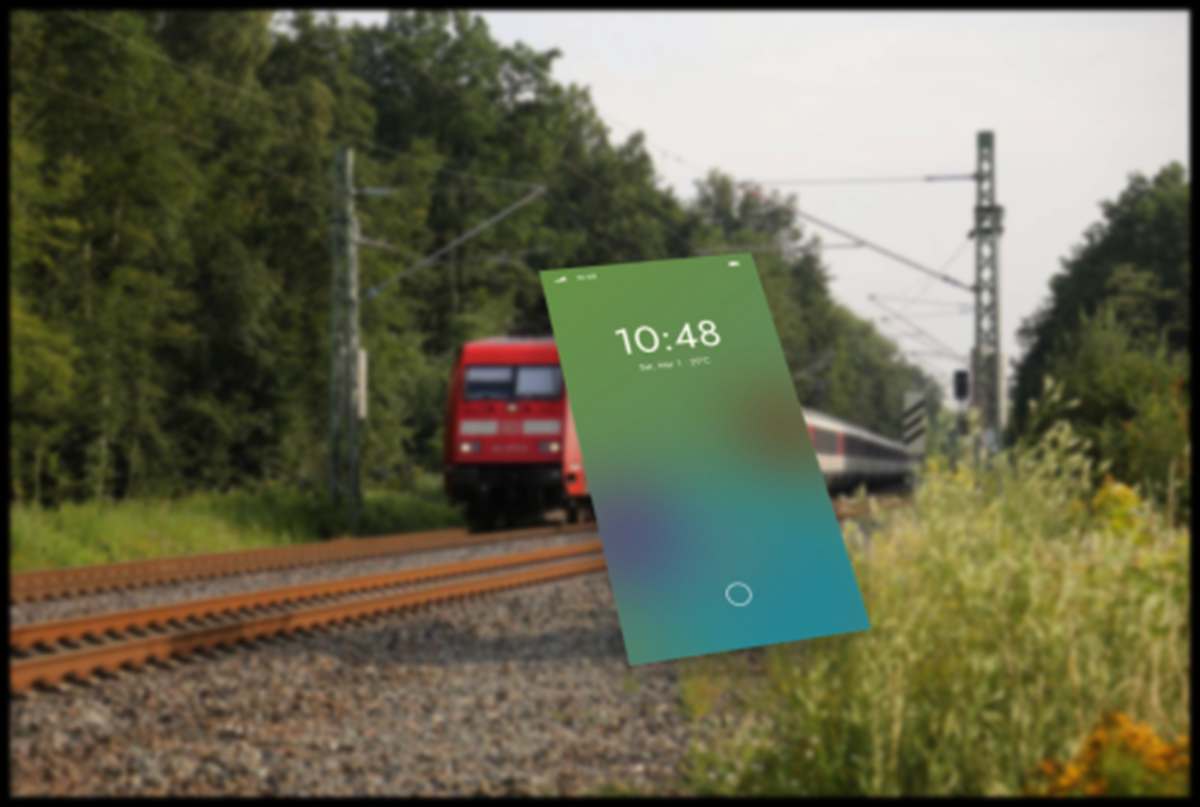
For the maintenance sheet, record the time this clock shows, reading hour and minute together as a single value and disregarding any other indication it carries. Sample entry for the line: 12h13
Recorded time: 10h48
